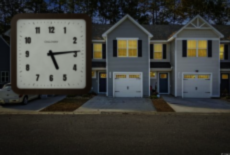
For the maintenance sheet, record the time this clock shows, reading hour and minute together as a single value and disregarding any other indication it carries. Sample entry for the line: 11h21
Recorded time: 5h14
